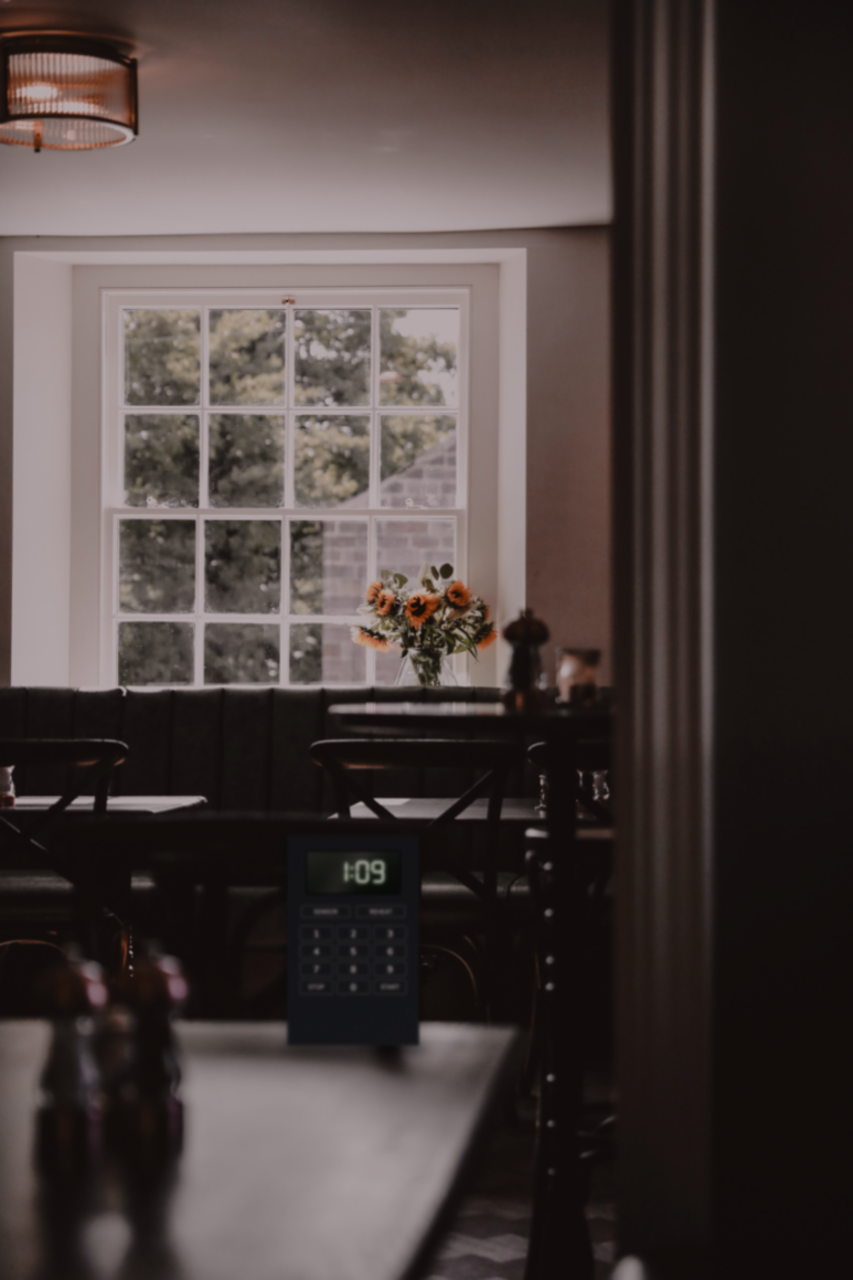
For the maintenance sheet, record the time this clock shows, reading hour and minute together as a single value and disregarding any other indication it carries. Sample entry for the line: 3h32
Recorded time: 1h09
